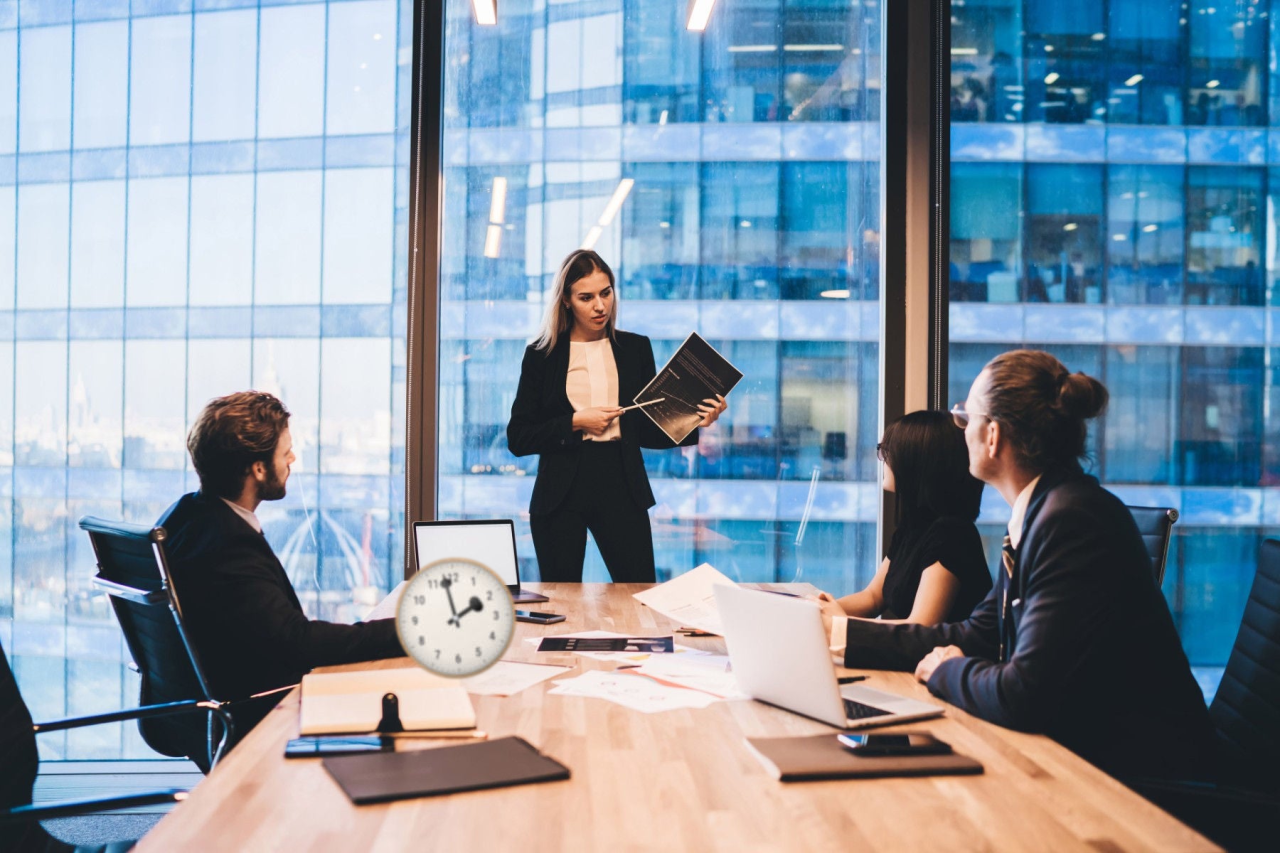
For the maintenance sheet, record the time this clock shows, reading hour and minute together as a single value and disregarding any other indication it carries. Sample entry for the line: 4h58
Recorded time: 1h58
